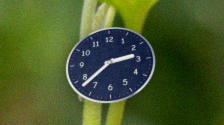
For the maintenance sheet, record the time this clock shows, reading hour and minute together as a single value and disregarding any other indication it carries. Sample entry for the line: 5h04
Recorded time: 2h38
